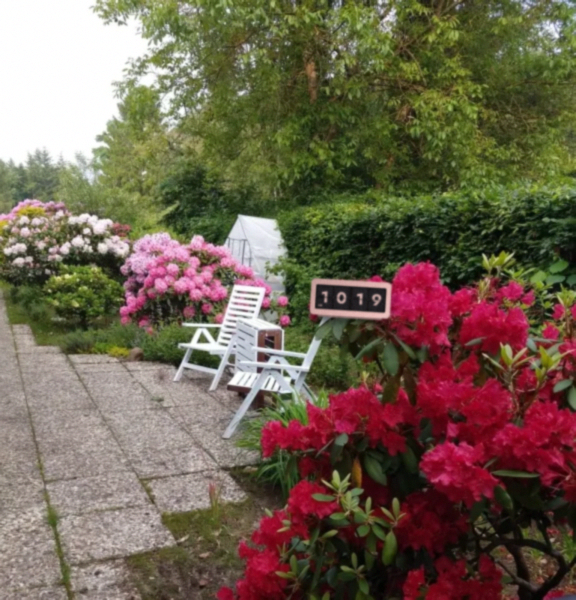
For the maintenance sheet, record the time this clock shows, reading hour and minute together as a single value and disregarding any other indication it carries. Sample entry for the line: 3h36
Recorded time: 10h19
